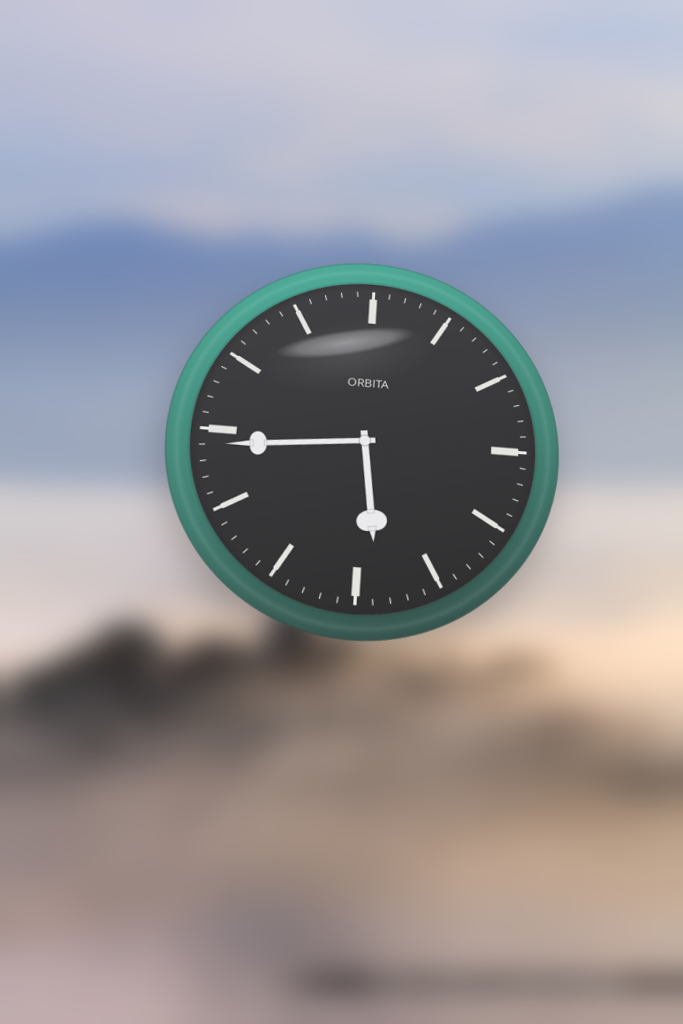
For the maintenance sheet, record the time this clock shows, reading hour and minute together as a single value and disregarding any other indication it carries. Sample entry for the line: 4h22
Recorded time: 5h44
